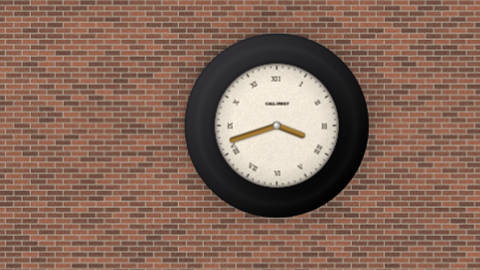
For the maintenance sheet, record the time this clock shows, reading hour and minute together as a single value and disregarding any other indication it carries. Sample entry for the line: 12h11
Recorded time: 3h42
